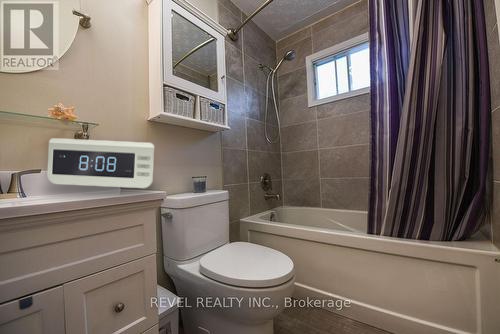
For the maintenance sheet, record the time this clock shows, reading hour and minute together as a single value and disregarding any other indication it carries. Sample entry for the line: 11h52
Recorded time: 8h08
